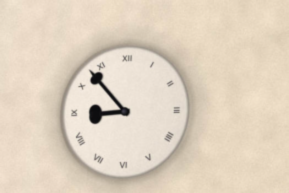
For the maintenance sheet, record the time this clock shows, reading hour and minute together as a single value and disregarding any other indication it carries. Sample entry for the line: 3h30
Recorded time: 8h53
